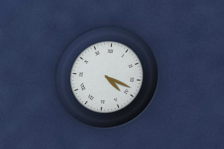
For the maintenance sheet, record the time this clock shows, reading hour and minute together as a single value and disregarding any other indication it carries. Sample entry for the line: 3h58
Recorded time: 4h18
